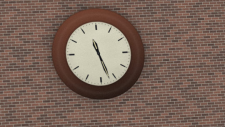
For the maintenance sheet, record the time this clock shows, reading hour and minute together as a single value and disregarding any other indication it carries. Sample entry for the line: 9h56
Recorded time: 11h27
